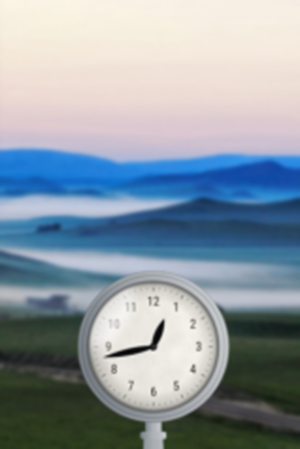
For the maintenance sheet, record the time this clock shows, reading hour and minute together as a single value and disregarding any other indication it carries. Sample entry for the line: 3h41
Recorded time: 12h43
